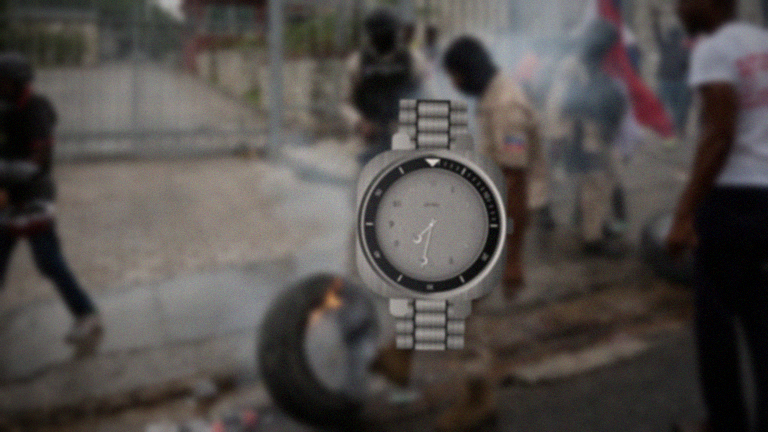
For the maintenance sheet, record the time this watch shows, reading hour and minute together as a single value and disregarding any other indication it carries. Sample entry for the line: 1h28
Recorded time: 7h32
